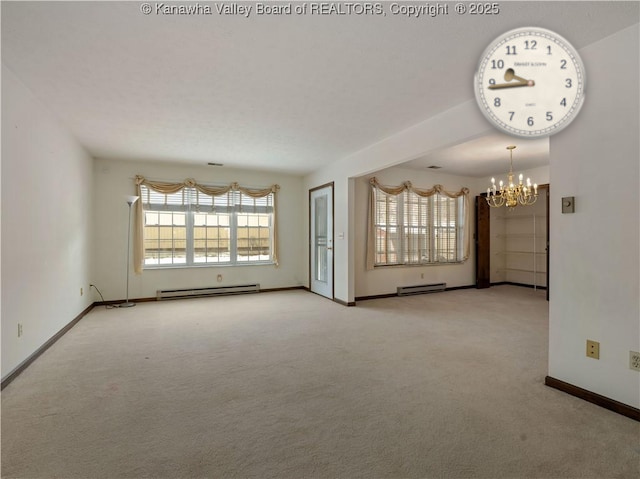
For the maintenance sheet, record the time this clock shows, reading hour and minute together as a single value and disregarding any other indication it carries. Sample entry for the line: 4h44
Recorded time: 9h44
